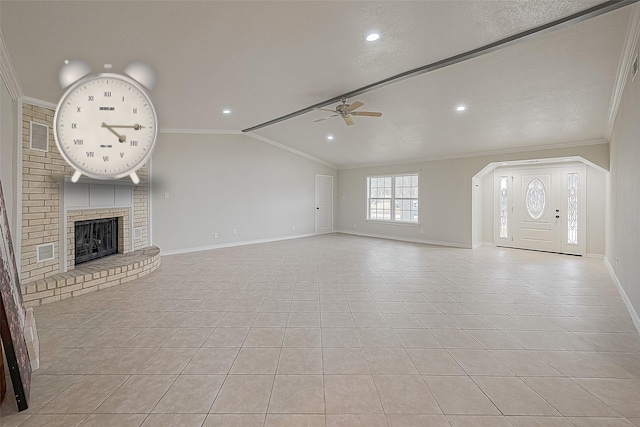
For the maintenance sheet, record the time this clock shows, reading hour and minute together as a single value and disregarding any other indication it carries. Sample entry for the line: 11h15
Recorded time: 4h15
